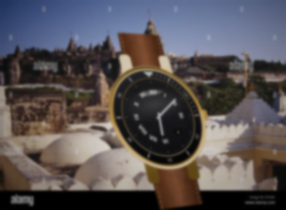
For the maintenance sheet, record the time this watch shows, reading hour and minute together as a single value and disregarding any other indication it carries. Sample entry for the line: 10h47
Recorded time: 6h09
